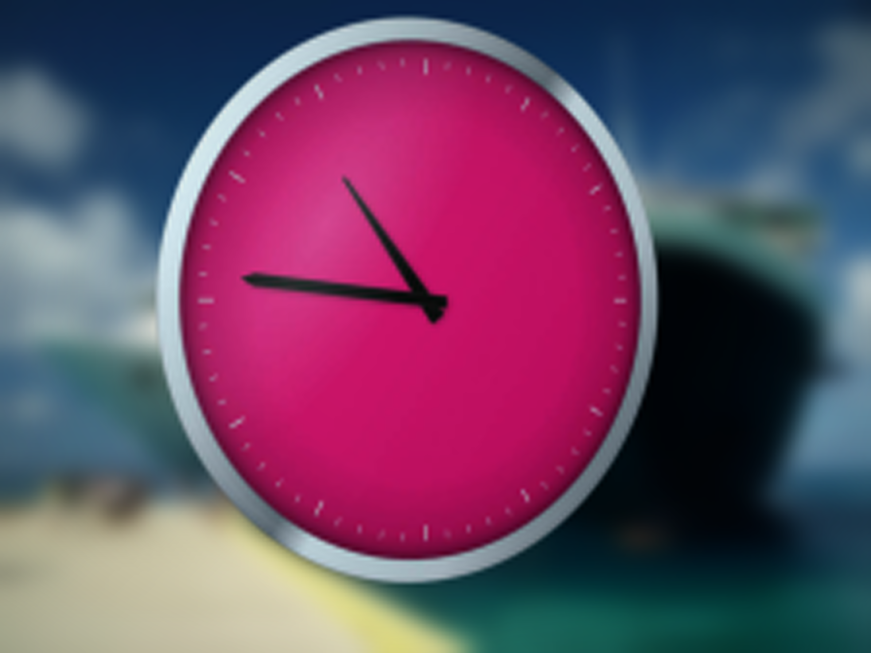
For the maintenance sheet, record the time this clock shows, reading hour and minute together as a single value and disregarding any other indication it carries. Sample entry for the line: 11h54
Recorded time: 10h46
